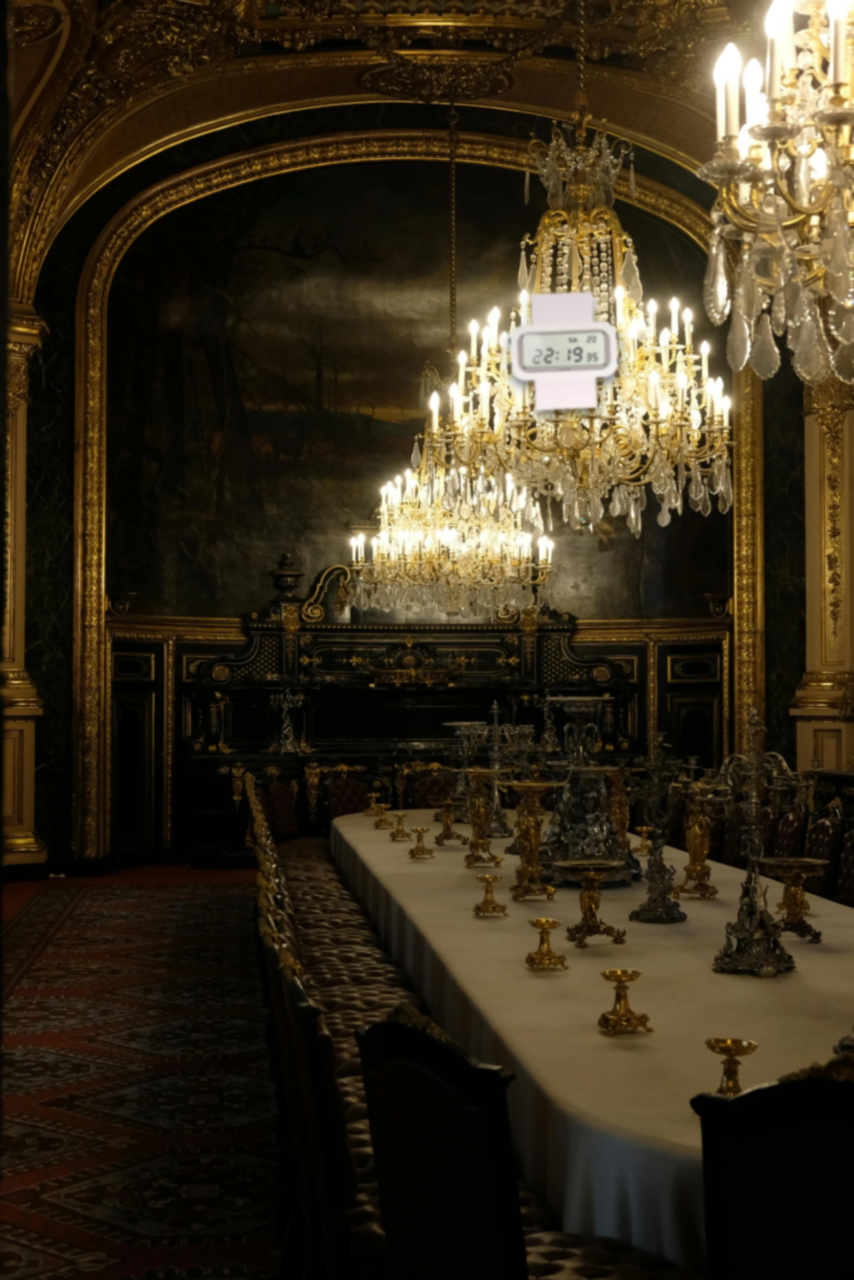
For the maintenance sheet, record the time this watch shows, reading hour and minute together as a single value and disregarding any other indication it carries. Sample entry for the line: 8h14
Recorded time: 22h19
